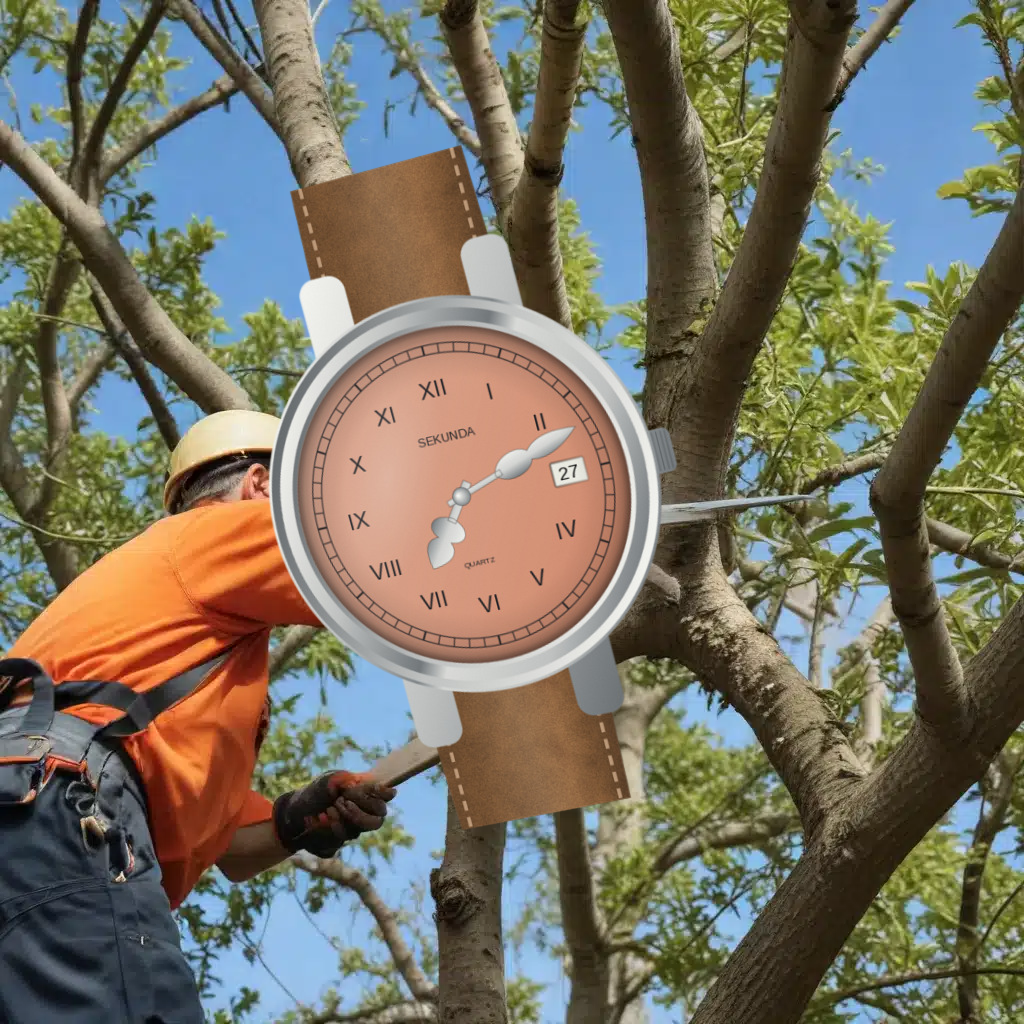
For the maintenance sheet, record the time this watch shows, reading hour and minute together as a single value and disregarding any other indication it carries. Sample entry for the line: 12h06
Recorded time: 7h12
